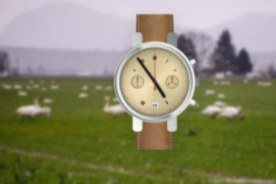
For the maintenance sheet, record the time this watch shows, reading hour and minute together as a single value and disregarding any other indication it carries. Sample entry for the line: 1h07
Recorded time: 4h54
